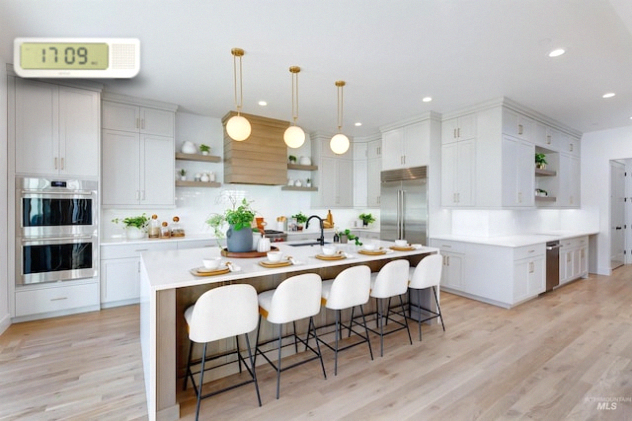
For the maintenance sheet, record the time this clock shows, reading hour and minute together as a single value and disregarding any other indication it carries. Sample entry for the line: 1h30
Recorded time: 17h09
